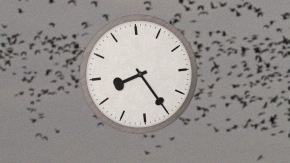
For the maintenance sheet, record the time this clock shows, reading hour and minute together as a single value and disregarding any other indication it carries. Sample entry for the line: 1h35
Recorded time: 8h25
